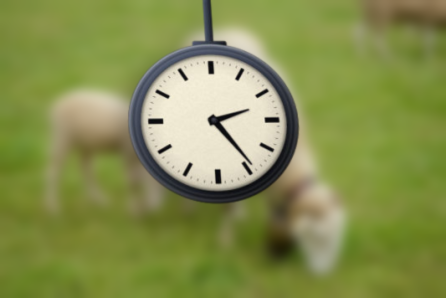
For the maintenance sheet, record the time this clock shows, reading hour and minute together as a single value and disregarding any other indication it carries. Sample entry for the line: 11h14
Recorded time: 2h24
